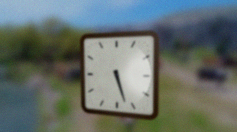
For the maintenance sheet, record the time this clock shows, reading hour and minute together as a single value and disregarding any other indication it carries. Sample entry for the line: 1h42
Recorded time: 5h27
